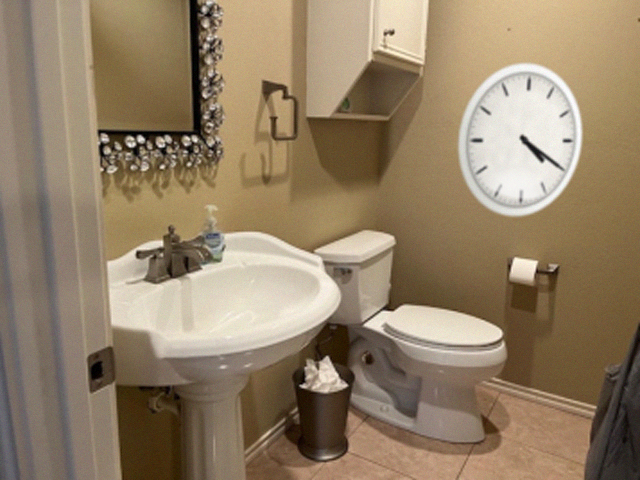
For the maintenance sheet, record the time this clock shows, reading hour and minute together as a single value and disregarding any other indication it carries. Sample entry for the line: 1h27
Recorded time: 4h20
